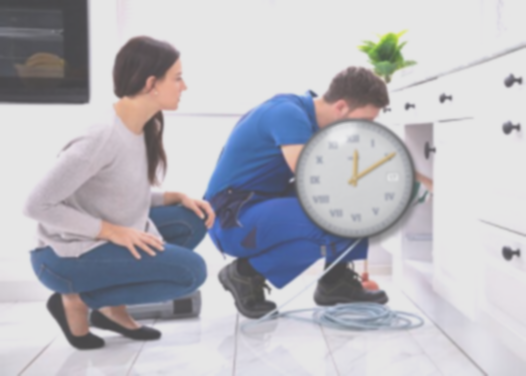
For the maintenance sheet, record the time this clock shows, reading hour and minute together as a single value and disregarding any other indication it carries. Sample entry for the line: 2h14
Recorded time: 12h10
